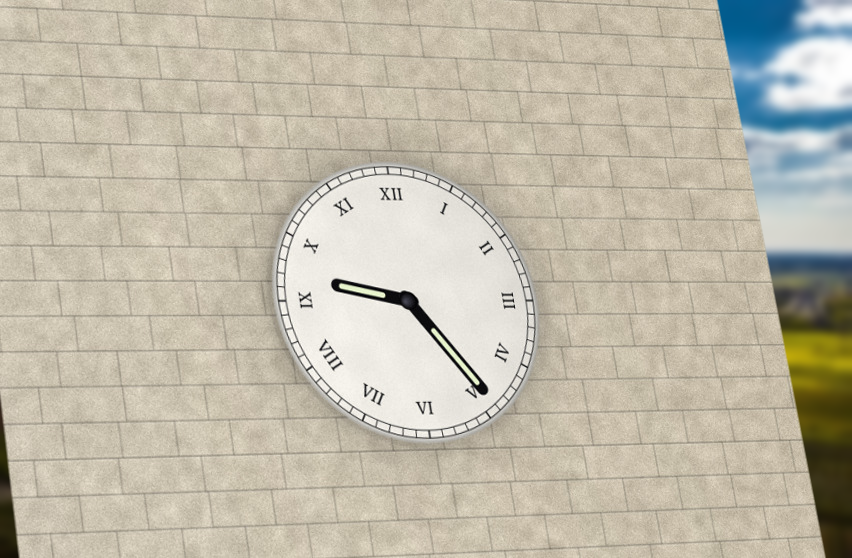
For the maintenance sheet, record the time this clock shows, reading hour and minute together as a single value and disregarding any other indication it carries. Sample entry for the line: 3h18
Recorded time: 9h24
